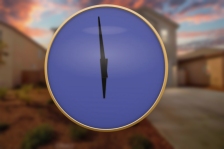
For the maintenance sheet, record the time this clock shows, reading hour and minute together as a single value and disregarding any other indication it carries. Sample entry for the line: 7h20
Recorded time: 5h59
